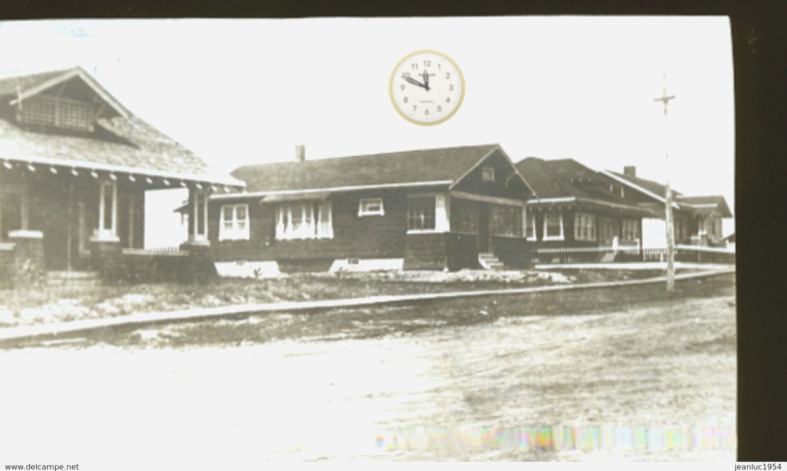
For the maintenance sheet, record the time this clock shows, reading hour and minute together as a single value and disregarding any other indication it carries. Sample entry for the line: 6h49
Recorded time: 11h49
